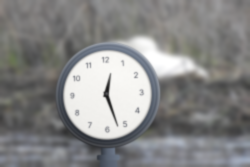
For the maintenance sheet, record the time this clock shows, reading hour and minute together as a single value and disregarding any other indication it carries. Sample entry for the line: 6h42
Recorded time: 12h27
